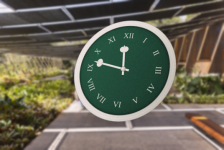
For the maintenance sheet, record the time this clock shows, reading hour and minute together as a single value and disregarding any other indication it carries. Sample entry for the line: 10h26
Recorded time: 11h47
